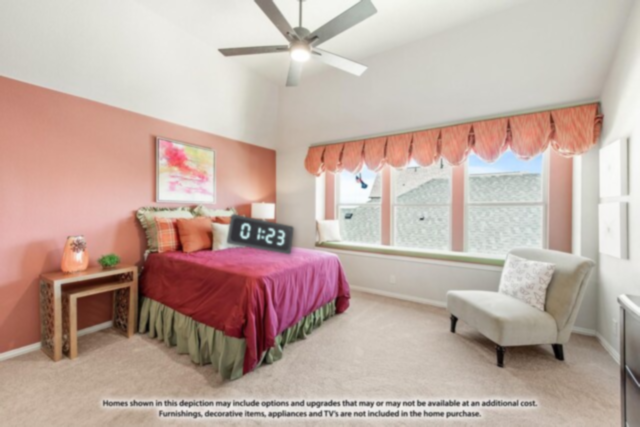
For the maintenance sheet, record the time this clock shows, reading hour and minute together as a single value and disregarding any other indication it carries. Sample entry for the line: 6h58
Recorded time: 1h23
